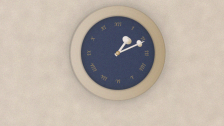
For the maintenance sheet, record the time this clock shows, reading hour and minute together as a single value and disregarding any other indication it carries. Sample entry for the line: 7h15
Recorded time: 1h11
